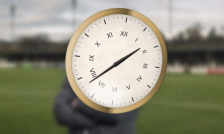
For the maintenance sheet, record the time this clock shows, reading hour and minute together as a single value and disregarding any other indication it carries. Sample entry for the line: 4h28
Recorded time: 1h38
